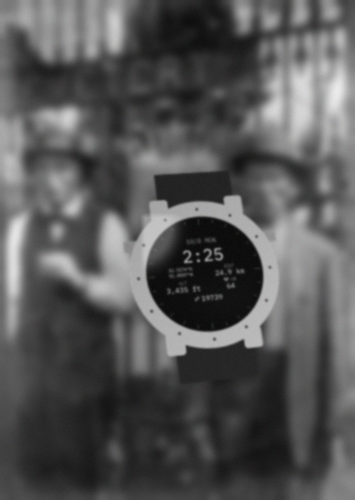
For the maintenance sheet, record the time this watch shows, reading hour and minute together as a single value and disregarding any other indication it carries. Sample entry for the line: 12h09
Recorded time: 2h25
